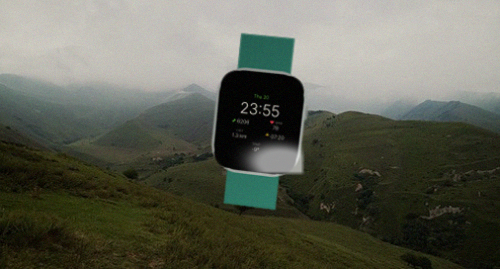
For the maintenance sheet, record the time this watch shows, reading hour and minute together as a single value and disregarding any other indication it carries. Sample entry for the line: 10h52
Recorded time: 23h55
